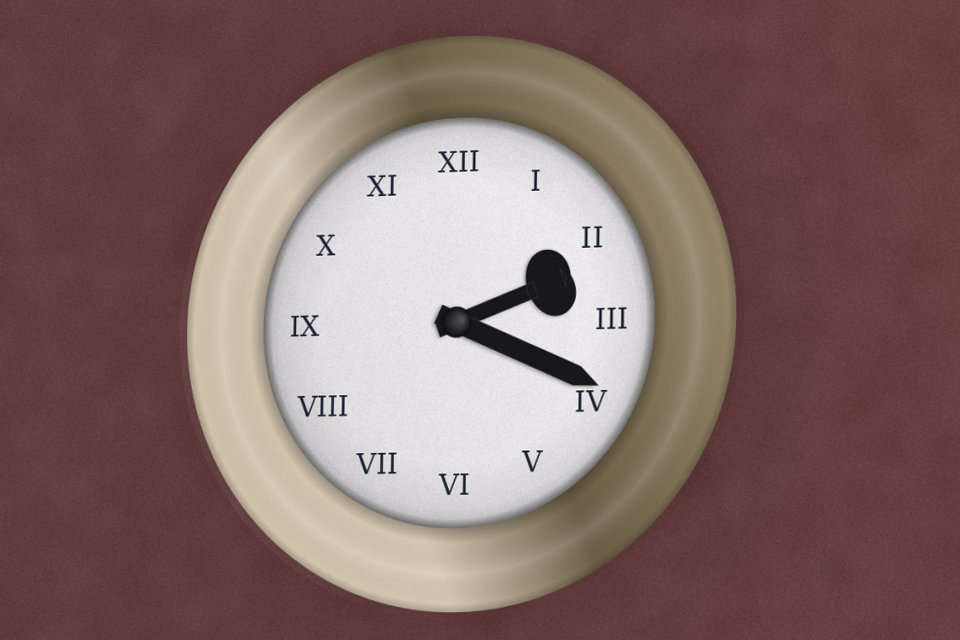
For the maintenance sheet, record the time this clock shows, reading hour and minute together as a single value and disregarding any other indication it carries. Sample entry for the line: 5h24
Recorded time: 2h19
